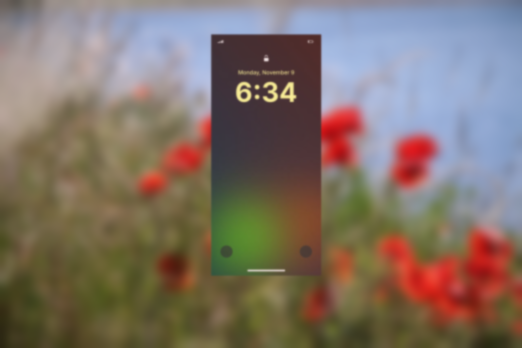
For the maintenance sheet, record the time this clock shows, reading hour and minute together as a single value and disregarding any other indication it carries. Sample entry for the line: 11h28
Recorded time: 6h34
